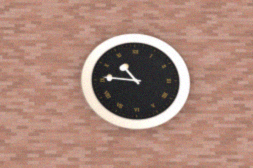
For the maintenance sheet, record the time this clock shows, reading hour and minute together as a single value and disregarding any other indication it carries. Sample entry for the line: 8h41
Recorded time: 10h46
